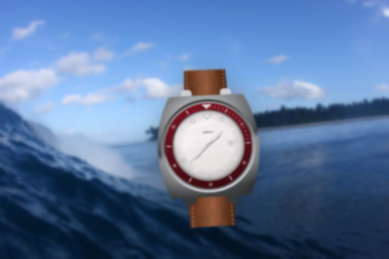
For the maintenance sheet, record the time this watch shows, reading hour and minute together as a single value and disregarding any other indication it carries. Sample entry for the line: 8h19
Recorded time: 1h38
